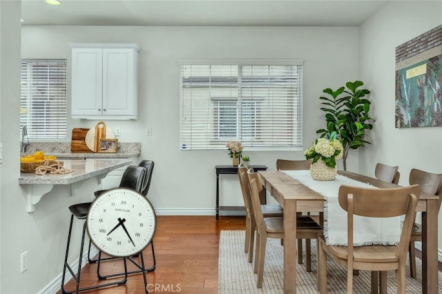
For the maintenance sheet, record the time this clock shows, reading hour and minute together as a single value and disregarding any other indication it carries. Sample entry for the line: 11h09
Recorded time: 7h24
